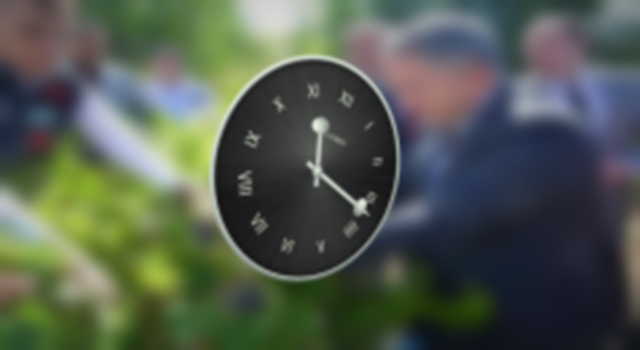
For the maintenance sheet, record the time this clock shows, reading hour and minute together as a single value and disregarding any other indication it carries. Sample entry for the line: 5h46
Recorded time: 11h17
